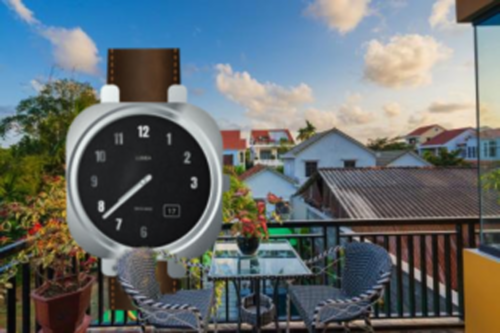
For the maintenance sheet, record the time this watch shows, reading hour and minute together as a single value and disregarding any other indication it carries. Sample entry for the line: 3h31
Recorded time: 7h38
